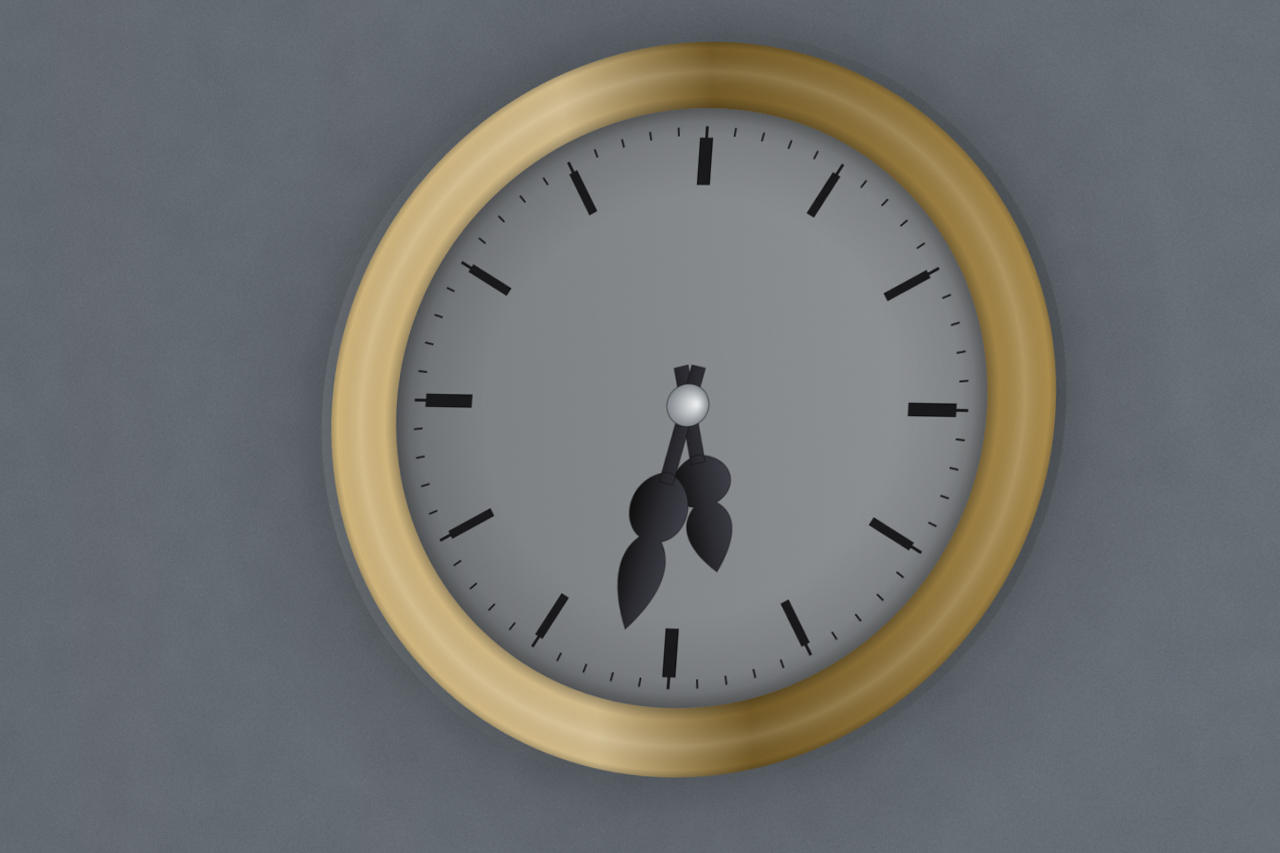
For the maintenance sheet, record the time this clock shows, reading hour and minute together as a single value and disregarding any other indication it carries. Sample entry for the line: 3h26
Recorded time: 5h32
